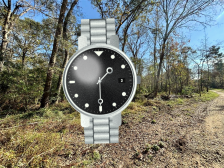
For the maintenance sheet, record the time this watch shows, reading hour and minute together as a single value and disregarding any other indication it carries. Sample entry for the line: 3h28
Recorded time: 1h30
